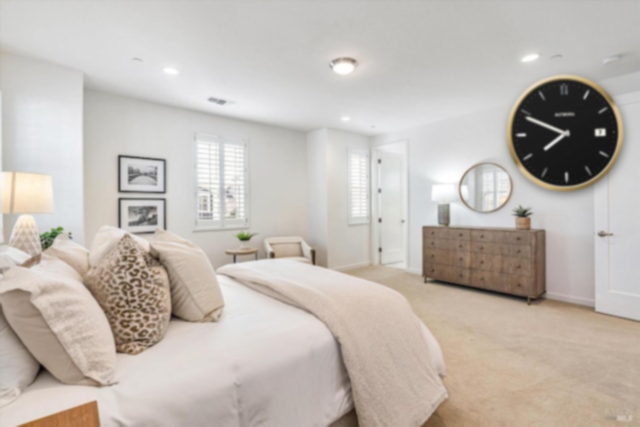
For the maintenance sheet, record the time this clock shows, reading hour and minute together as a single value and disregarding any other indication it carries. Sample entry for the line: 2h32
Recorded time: 7h49
